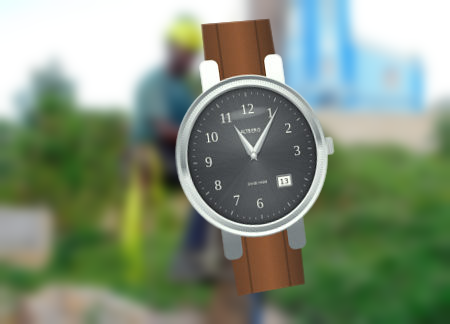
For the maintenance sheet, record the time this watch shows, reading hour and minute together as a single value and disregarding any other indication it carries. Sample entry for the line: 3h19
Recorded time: 11h06
